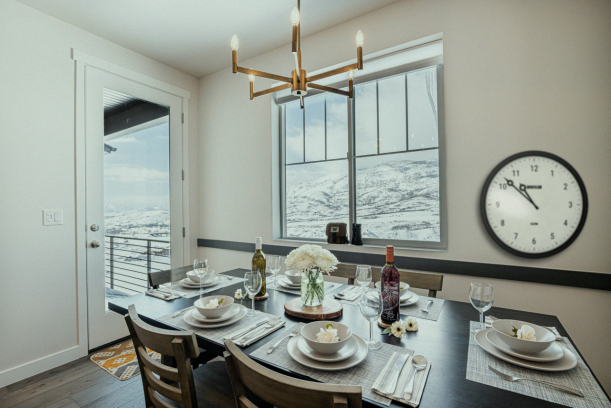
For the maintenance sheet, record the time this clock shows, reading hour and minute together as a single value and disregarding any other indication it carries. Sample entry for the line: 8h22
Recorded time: 10h52
